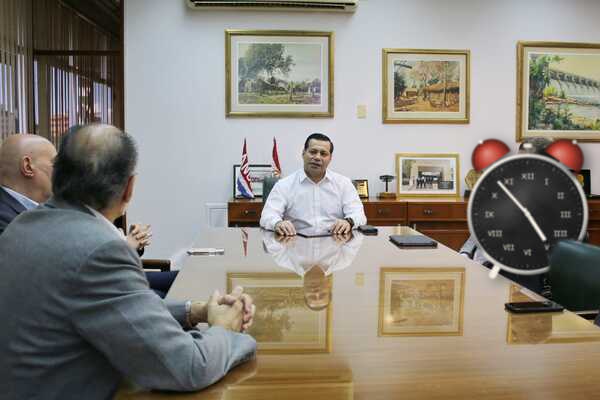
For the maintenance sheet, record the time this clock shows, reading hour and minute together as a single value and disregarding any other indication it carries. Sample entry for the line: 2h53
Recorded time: 4h53
